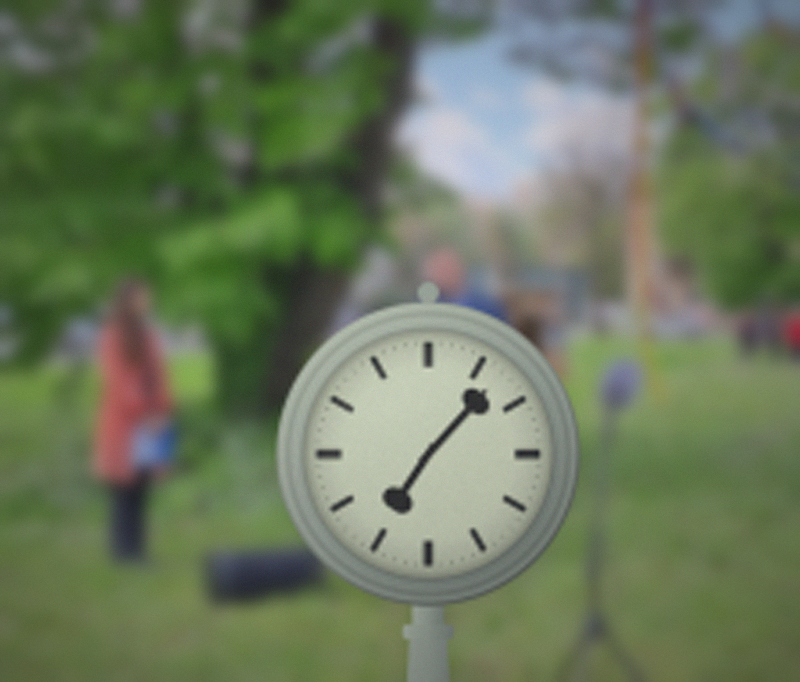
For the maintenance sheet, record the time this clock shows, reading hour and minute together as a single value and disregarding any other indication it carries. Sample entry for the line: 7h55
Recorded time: 7h07
